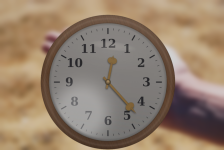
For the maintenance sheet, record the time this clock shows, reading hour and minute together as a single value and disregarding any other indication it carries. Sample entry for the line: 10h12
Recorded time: 12h23
